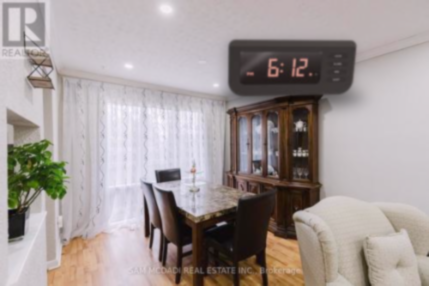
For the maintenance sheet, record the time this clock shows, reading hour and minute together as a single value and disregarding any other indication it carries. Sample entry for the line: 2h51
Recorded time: 6h12
